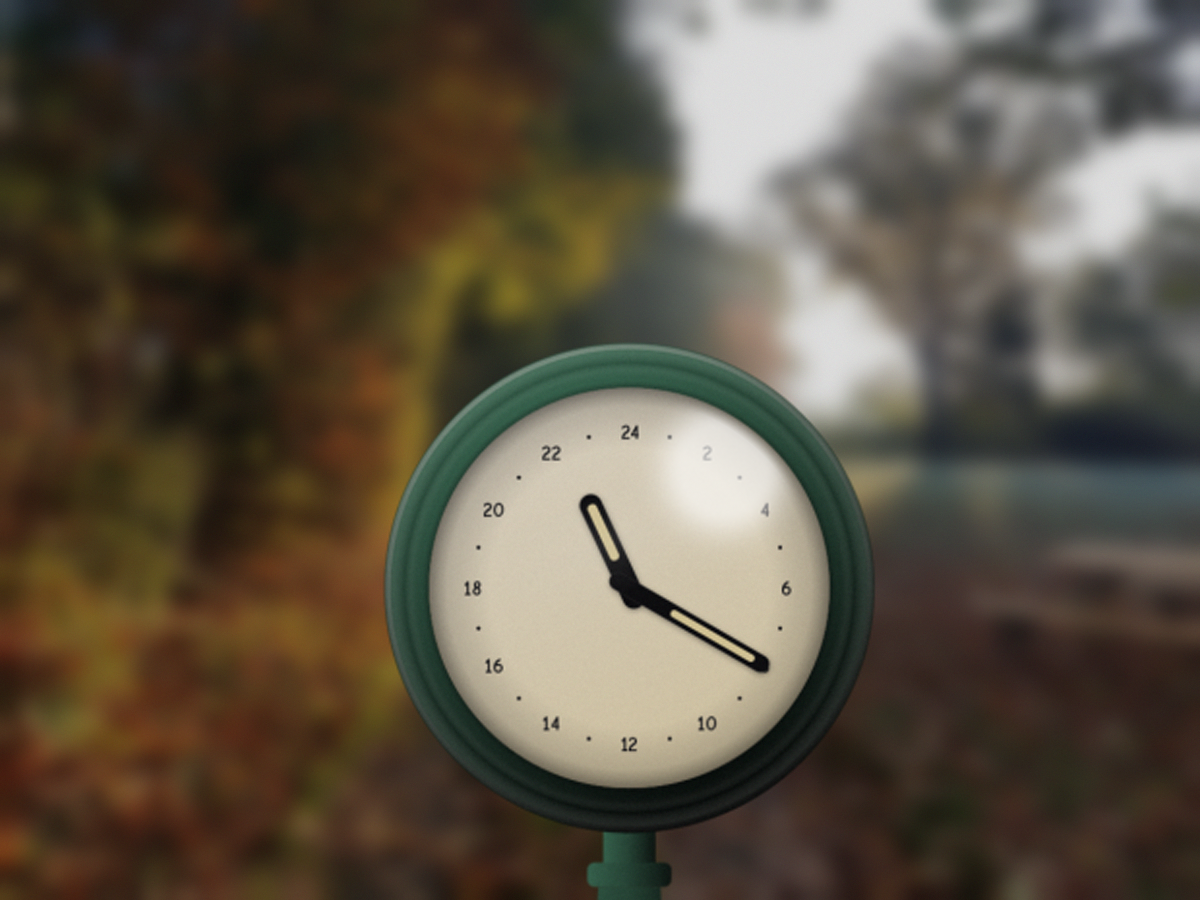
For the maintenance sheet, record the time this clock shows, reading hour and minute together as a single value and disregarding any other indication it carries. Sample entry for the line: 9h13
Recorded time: 22h20
